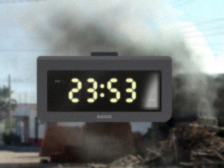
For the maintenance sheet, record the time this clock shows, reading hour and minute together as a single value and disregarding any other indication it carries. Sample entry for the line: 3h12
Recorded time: 23h53
